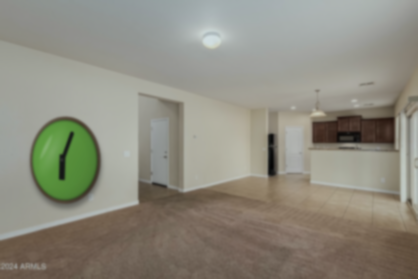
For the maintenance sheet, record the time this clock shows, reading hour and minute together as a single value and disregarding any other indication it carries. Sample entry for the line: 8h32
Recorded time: 6h04
